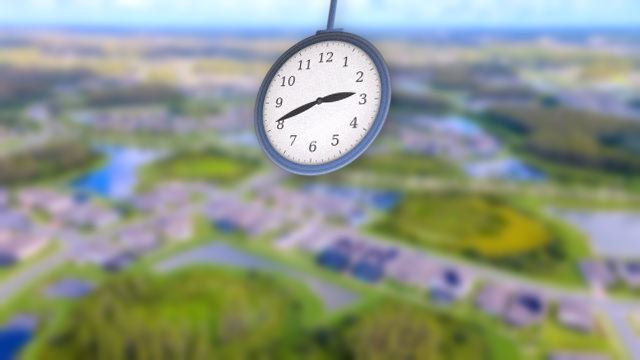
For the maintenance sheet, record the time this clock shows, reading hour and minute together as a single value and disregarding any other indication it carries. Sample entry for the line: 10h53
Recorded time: 2h41
